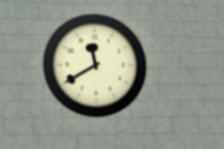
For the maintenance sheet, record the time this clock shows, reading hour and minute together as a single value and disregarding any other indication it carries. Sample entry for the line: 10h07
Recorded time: 11h40
